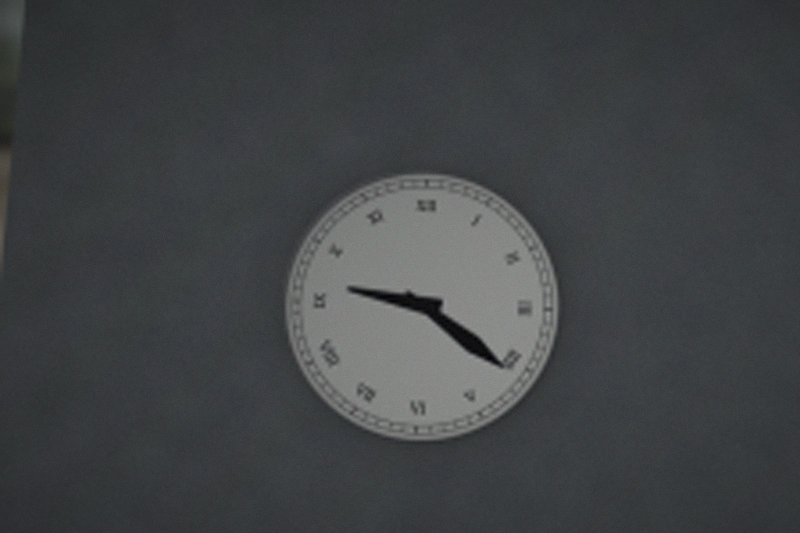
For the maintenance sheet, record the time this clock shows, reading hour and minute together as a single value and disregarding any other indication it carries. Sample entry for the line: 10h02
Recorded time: 9h21
